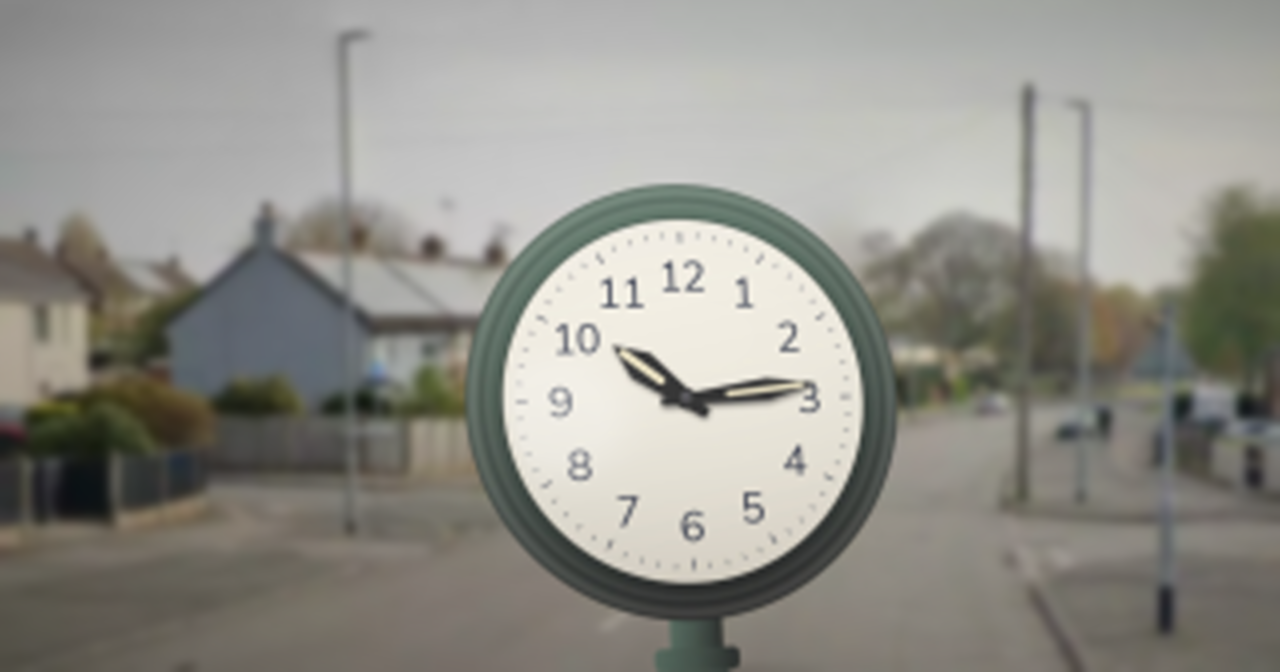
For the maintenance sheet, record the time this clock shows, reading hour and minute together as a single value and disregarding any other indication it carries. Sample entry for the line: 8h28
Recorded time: 10h14
